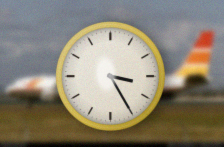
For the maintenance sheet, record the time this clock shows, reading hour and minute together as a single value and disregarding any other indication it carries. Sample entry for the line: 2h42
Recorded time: 3h25
